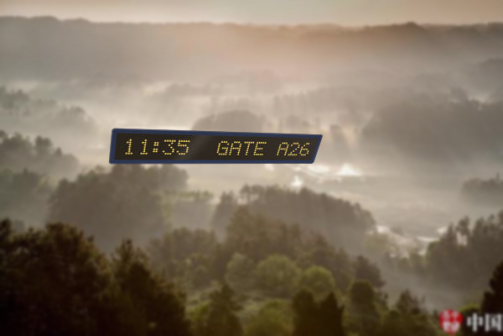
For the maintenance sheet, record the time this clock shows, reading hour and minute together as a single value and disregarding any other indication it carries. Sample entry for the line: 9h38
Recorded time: 11h35
